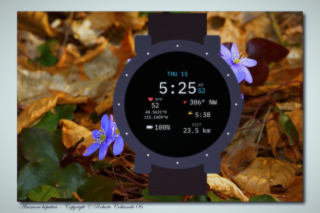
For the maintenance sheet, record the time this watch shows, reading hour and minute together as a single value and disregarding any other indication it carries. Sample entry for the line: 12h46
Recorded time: 5h25
